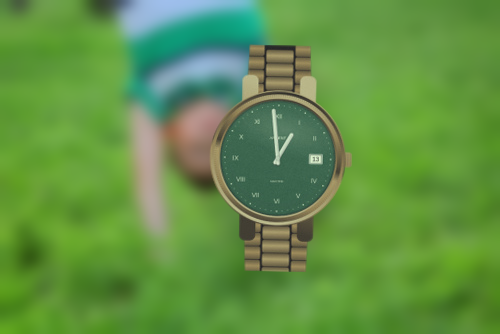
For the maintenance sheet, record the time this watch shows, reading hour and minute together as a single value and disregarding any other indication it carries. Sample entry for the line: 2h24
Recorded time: 12h59
